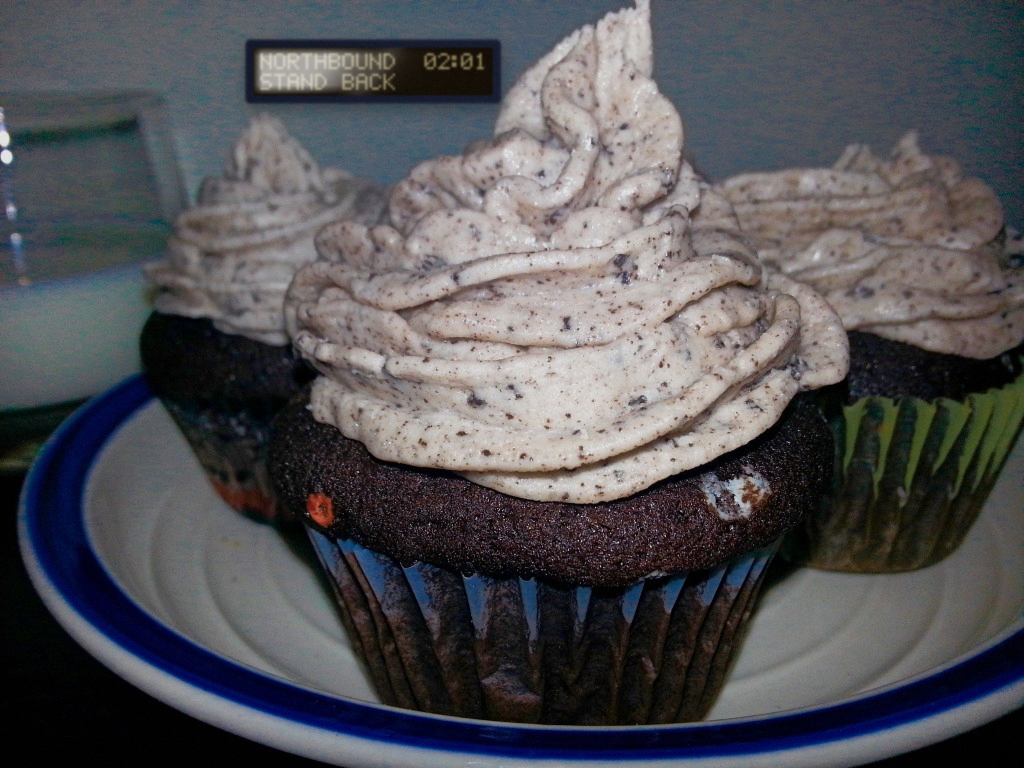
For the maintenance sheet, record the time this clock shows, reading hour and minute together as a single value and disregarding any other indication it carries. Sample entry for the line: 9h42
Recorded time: 2h01
